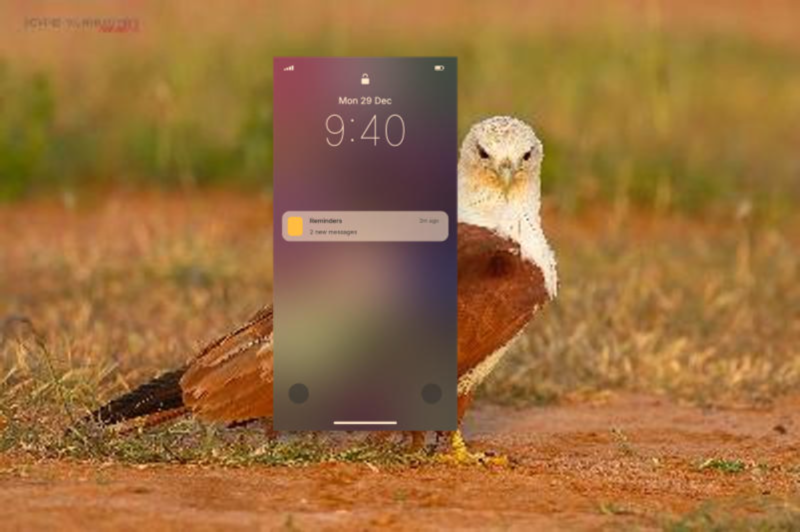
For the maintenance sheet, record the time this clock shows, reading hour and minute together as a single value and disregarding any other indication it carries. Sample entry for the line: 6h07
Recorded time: 9h40
